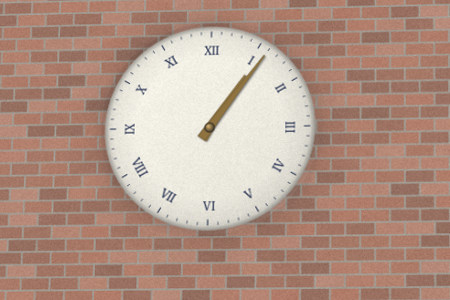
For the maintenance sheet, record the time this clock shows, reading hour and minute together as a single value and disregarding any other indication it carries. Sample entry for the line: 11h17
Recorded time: 1h06
